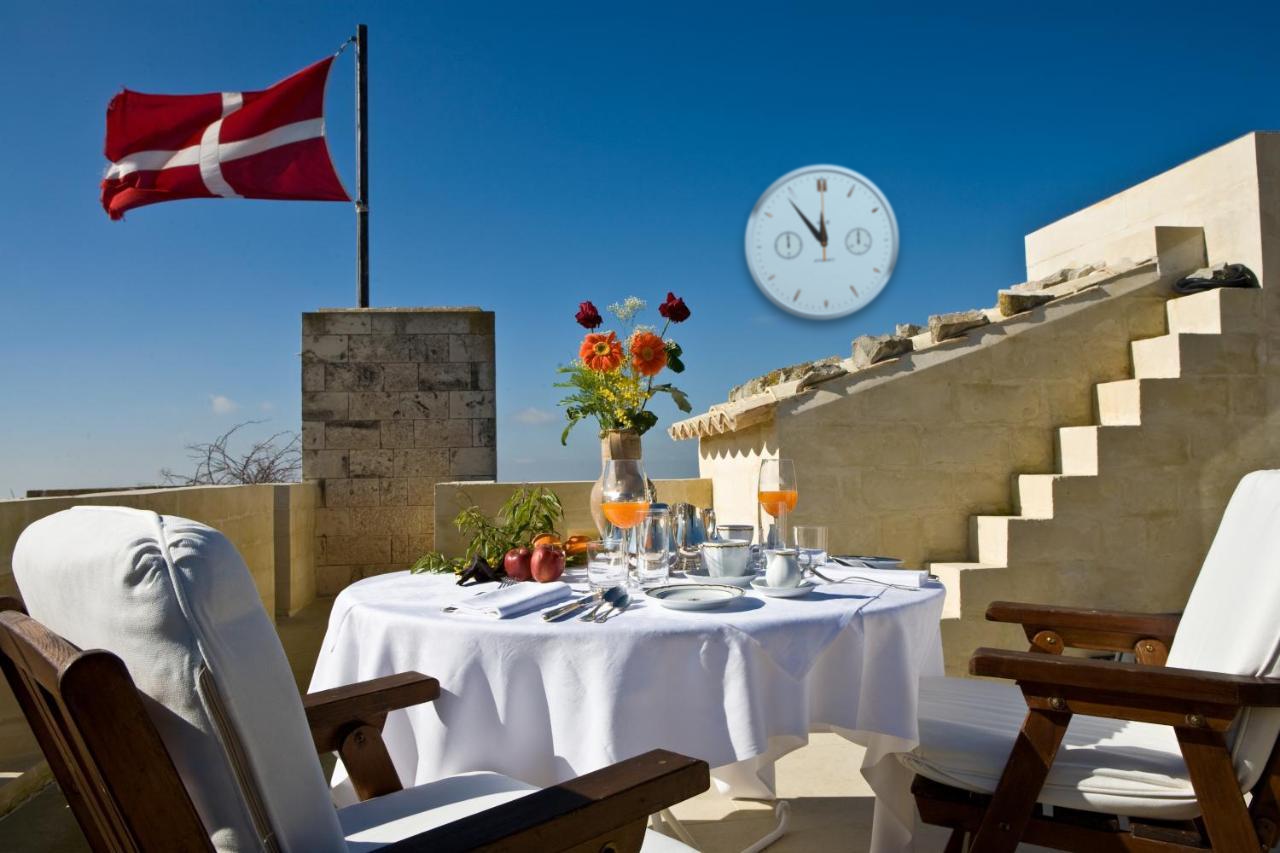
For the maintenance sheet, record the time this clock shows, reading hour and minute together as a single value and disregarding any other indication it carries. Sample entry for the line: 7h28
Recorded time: 11h54
